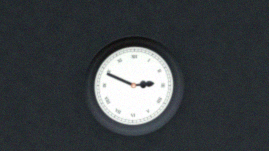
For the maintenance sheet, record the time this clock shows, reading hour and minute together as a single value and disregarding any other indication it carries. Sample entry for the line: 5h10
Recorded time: 2h49
